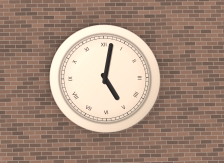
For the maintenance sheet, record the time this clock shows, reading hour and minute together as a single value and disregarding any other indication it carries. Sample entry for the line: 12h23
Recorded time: 5h02
